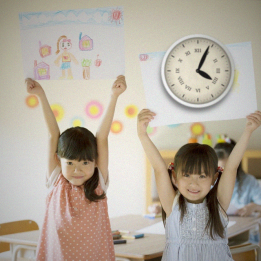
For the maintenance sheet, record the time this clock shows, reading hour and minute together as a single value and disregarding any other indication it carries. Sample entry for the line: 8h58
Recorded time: 4h04
